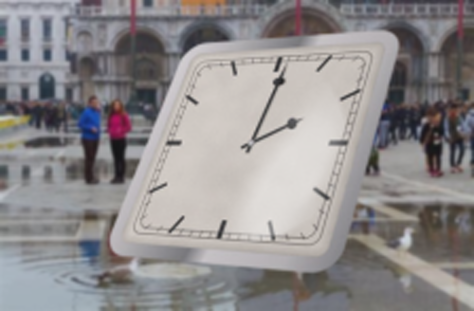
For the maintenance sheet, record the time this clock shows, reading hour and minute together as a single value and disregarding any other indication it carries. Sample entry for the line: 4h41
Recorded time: 2h01
